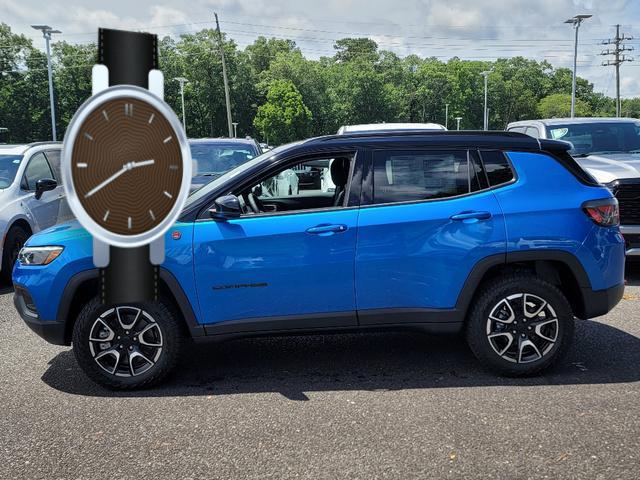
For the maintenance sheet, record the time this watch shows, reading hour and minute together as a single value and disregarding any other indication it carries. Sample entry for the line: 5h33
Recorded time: 2h40
